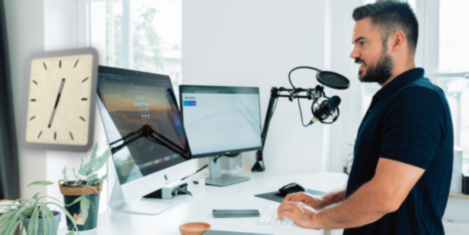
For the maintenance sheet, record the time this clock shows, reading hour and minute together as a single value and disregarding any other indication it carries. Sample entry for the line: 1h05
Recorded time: 12h33
